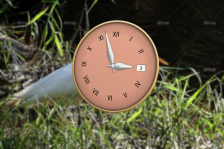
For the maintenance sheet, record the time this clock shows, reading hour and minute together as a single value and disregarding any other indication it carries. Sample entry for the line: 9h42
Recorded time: 2h57
